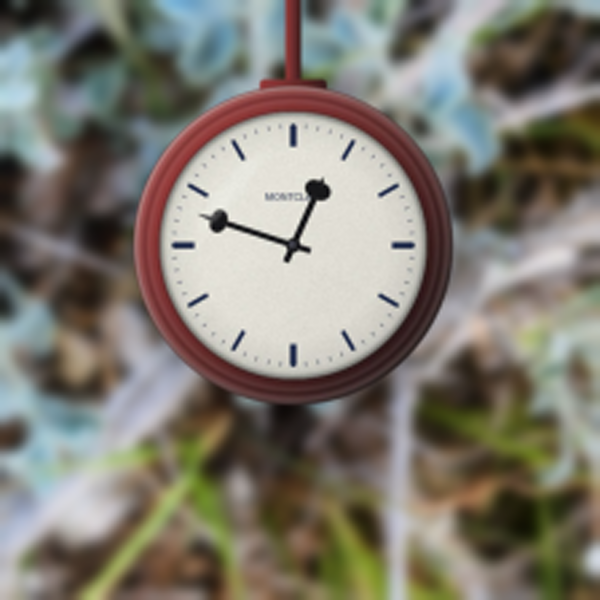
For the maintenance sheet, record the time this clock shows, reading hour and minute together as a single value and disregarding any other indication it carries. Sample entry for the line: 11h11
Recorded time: 12h48
